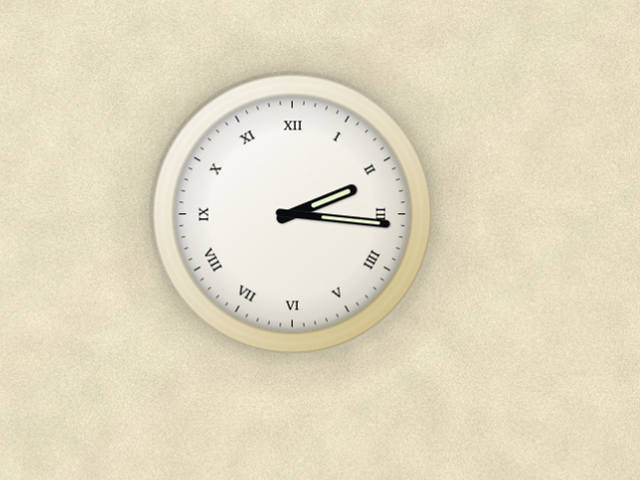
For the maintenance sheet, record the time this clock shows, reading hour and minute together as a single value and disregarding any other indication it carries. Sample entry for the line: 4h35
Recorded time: 2h16
